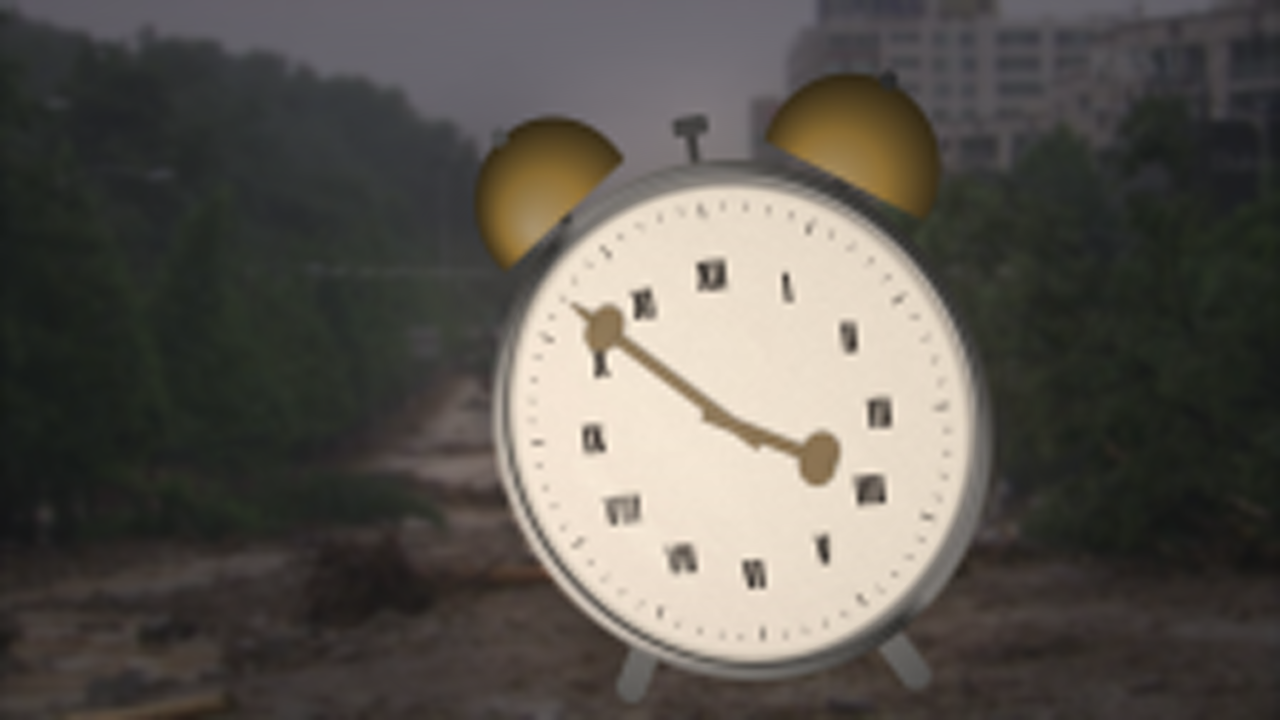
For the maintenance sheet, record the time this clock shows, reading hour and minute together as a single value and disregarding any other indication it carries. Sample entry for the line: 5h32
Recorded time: 3h52
